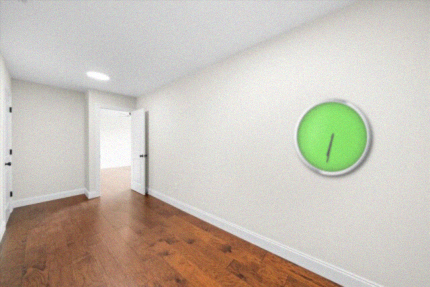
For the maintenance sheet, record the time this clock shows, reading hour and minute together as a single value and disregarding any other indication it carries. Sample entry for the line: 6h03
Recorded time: 6h32
